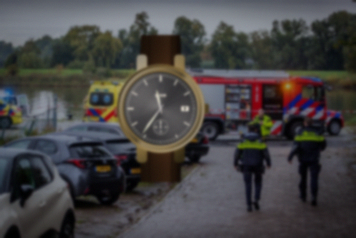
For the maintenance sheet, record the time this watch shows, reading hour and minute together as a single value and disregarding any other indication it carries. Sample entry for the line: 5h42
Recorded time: 11h36
